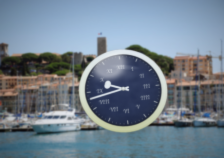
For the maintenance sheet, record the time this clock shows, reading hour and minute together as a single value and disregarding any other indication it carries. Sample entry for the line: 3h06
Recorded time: 9h43
